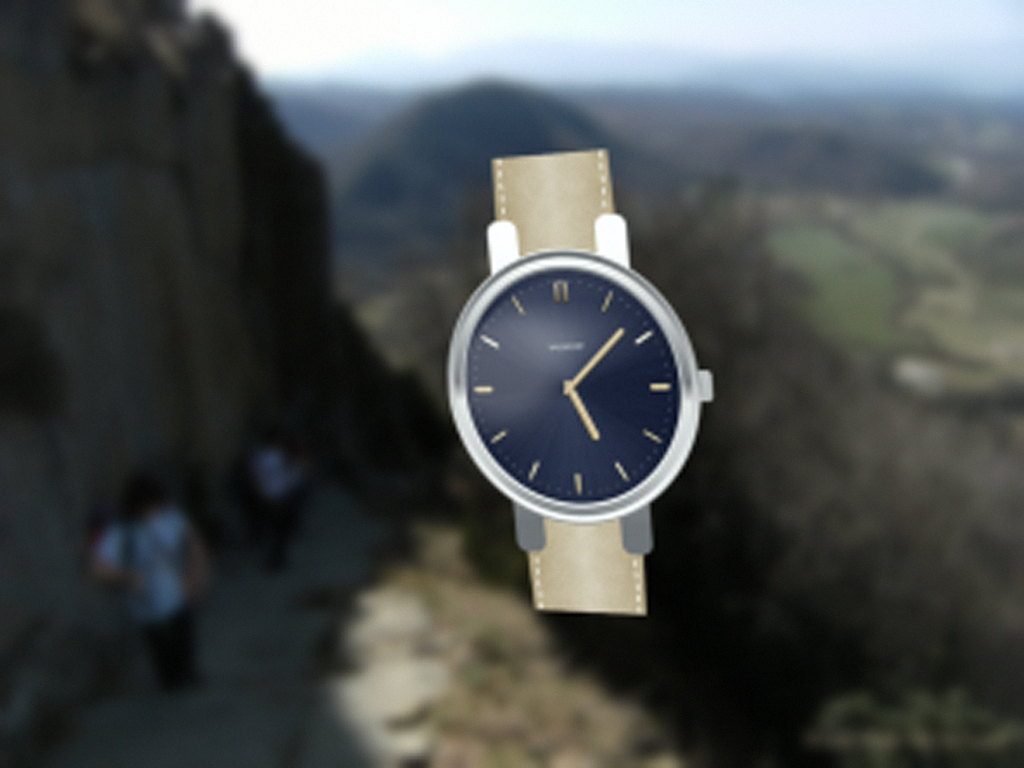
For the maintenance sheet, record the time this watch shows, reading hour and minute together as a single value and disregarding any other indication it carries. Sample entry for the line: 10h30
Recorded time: 5h08
